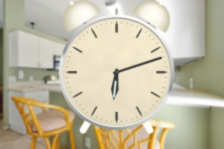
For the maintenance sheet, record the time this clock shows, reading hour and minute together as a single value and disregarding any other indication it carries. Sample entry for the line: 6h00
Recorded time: 6h12
